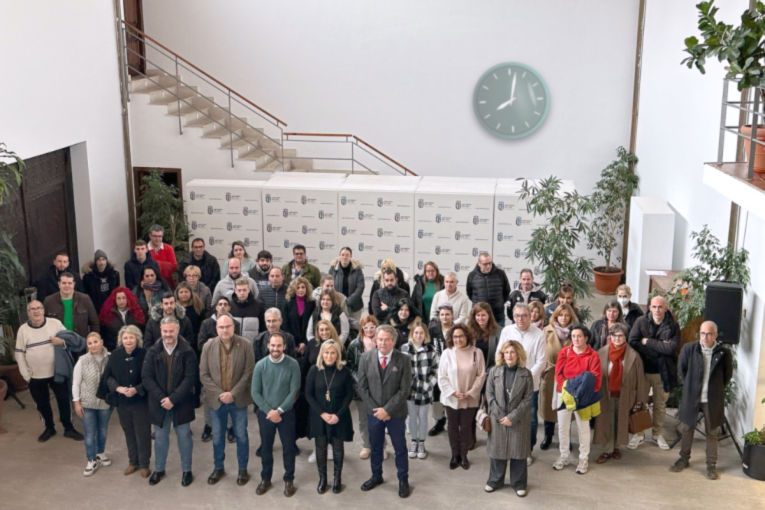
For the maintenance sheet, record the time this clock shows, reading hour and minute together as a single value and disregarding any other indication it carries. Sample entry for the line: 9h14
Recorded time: 8h02
